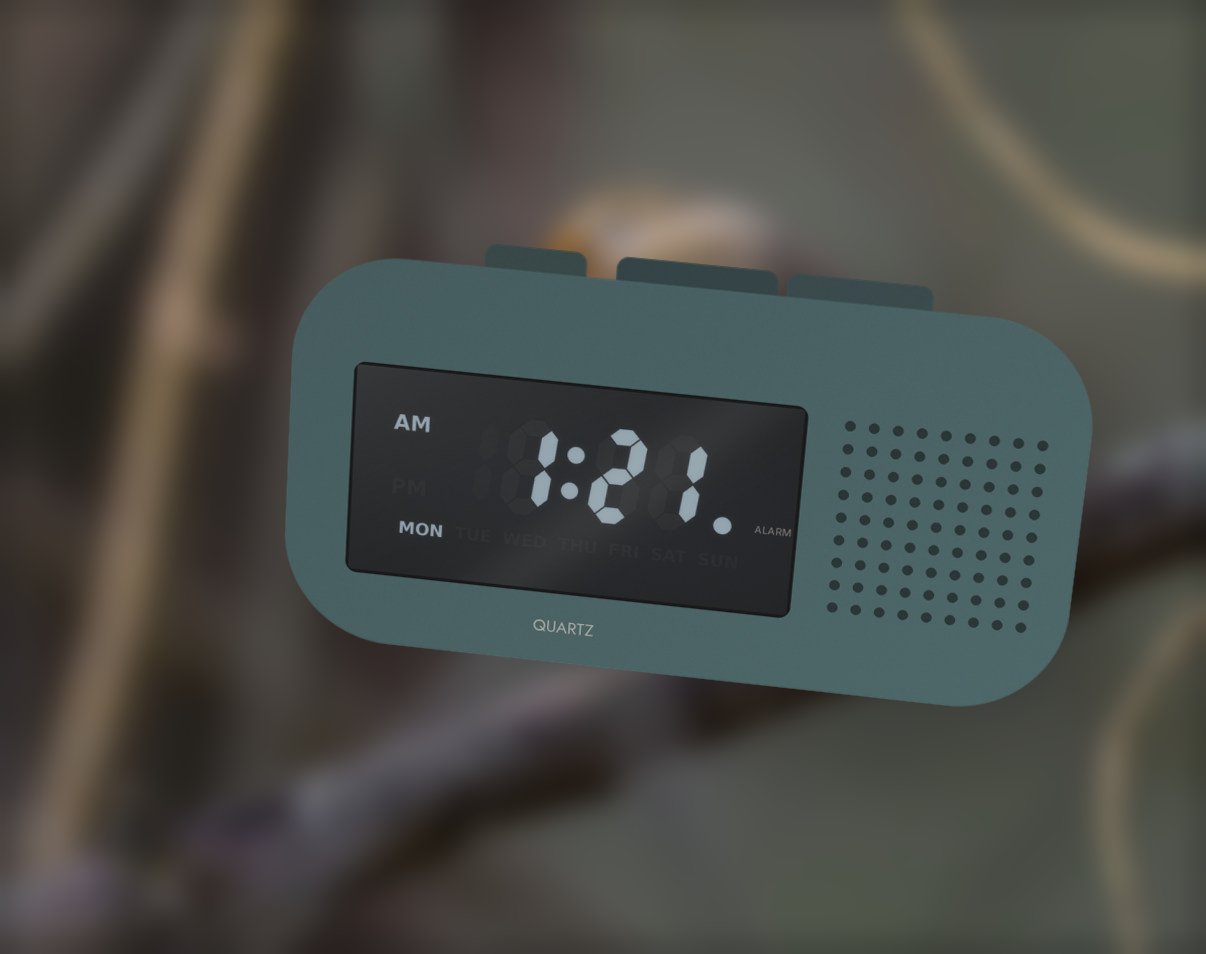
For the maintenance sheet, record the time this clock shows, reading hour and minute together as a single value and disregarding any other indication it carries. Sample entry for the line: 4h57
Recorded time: 1h21
